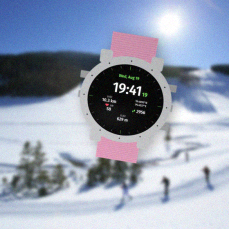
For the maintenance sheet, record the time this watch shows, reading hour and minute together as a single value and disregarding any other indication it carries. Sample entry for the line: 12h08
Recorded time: 19h41
